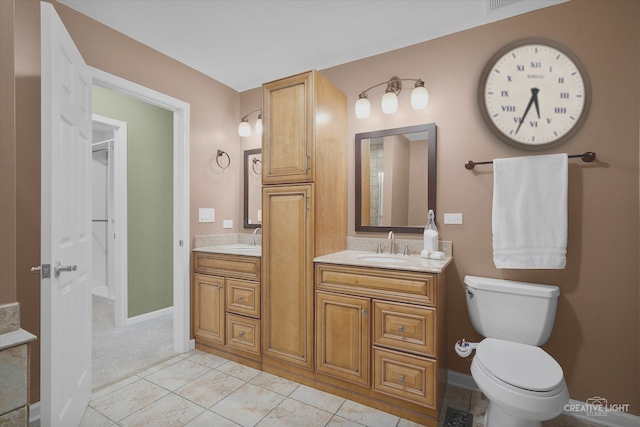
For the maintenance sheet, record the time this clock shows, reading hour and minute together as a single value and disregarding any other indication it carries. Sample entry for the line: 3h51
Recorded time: 5h34
